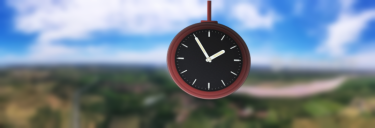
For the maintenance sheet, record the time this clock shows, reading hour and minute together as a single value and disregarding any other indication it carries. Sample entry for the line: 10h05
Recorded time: 1h55
